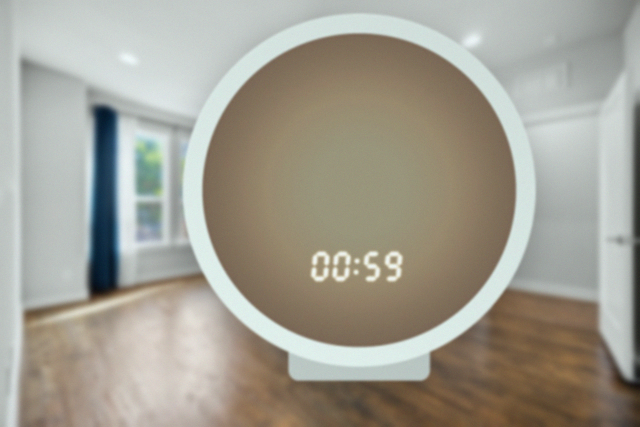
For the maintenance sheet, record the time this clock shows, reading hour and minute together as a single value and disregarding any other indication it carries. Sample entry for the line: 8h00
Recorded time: 0h59
